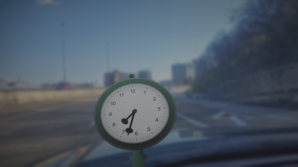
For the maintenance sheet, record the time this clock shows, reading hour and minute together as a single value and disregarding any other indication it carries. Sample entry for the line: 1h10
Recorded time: 7h33
